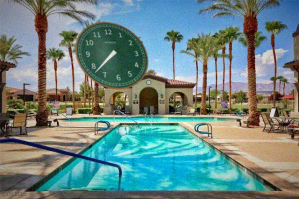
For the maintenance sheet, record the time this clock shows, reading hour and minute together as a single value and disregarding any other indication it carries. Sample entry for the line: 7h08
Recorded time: 7h38
